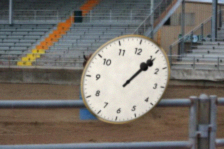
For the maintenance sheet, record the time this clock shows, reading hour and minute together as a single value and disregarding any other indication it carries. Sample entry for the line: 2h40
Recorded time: 1h06
